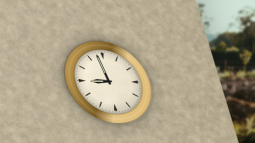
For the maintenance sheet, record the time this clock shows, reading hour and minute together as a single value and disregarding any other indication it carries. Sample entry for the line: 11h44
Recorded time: 8h58
